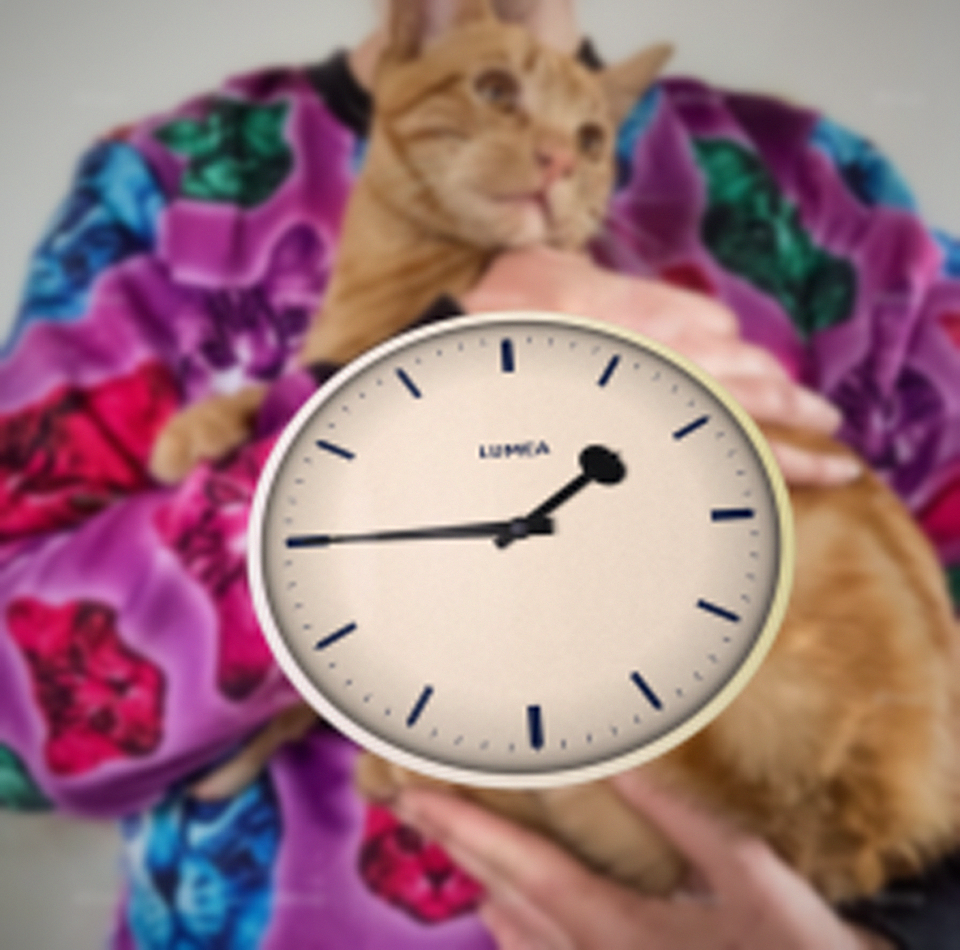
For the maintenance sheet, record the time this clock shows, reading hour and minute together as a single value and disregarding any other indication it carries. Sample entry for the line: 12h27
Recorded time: 1h45
